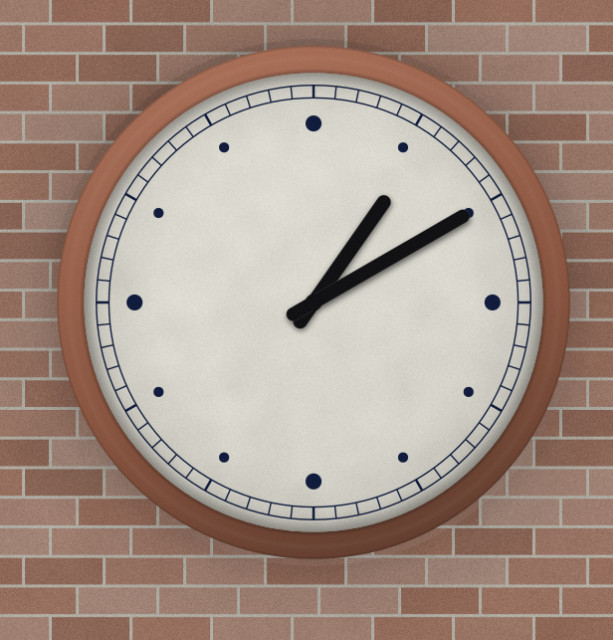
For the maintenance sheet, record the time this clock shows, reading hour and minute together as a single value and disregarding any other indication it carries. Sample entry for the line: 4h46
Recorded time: 1h10
